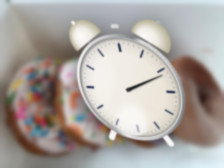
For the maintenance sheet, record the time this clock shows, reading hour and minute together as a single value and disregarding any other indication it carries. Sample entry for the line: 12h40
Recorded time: 2h11
